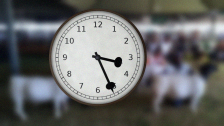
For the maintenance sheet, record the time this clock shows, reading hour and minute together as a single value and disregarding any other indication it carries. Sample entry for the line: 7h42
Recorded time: 3h26
